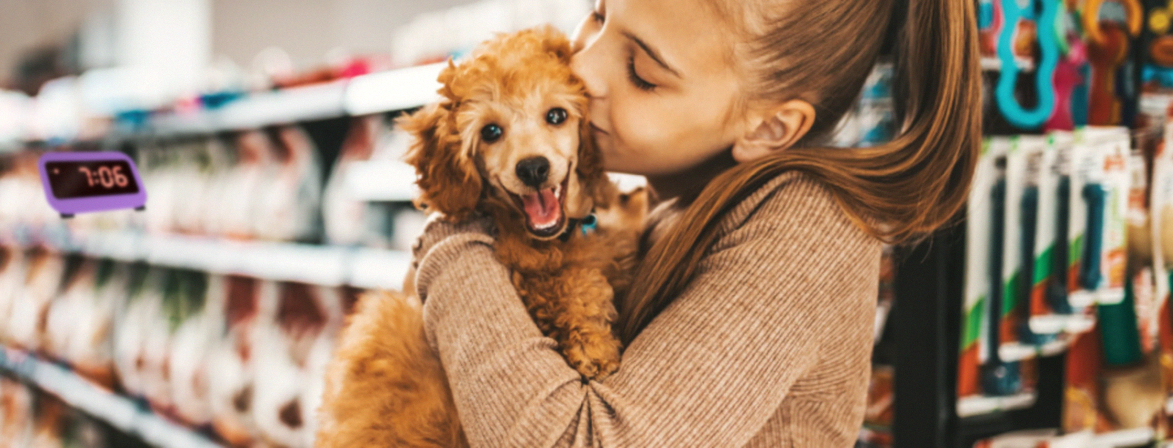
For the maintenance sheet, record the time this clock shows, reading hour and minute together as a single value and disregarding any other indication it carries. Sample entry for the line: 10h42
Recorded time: 7h06
